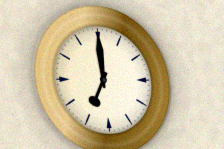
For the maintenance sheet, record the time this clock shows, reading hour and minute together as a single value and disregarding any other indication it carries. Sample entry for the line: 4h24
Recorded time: 7h00
